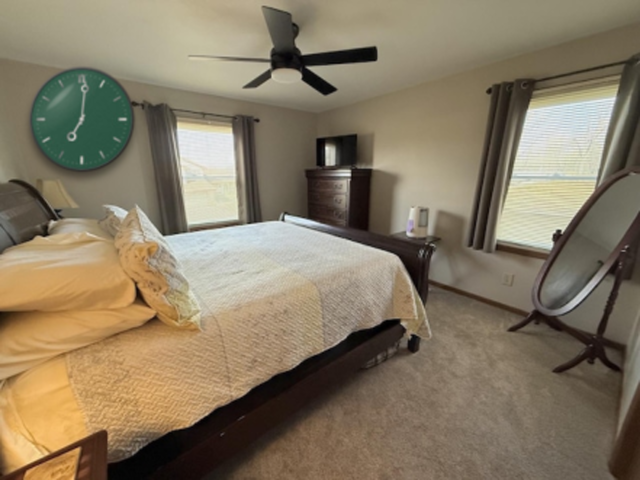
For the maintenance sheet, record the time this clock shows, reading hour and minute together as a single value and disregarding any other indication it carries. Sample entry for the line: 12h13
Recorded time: 7h01
